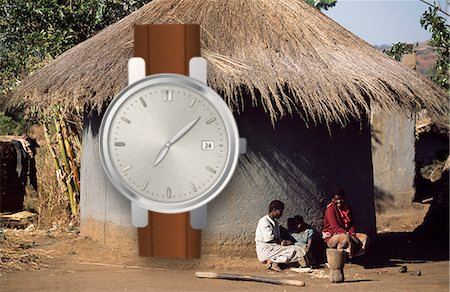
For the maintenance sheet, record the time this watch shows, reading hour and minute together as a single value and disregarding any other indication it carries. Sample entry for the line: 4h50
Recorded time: 7h08
